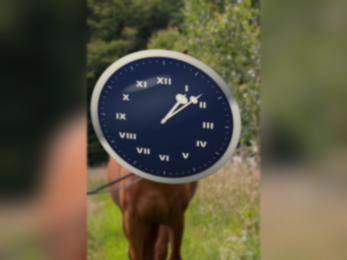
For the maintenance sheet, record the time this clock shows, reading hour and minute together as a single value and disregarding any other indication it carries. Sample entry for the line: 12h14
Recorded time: 1h08
